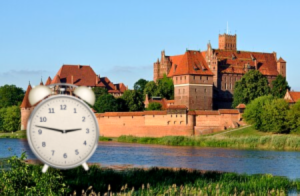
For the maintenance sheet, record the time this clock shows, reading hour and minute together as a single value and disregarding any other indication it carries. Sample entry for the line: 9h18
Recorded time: 2h47
